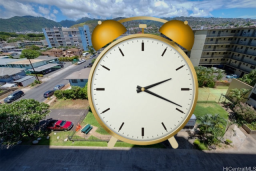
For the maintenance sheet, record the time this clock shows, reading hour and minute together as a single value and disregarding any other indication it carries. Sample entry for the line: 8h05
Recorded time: 2h19
